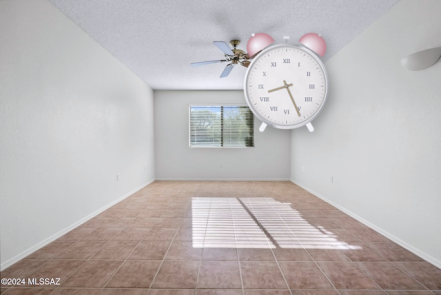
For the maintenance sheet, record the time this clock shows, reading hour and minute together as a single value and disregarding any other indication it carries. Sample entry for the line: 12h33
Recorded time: 8h26
